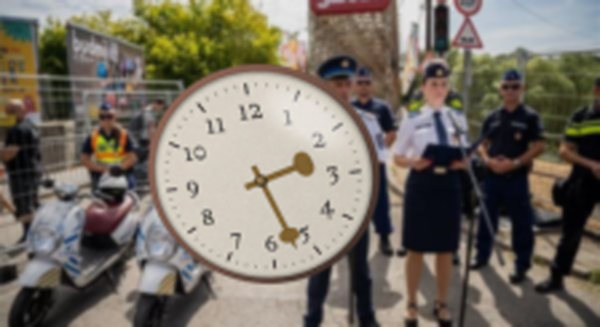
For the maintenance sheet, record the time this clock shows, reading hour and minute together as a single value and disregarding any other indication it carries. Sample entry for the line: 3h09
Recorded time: 2h27
